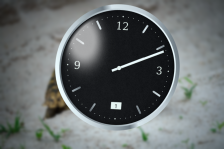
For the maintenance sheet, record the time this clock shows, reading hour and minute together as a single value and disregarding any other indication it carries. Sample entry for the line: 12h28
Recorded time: 2h11
